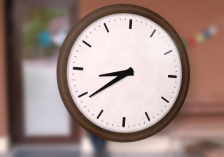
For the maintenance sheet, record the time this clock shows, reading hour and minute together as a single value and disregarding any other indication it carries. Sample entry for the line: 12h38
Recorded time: 8h39
